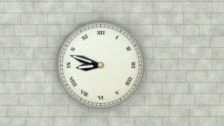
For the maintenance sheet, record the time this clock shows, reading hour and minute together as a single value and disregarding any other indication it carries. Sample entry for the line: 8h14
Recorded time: 8h48
